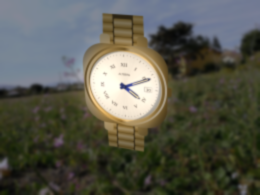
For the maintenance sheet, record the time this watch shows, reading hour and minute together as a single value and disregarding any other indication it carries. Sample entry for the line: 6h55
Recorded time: 4h11
